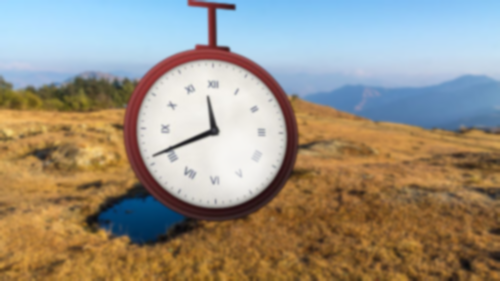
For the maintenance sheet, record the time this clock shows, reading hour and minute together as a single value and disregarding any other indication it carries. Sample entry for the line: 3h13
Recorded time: 11h41
